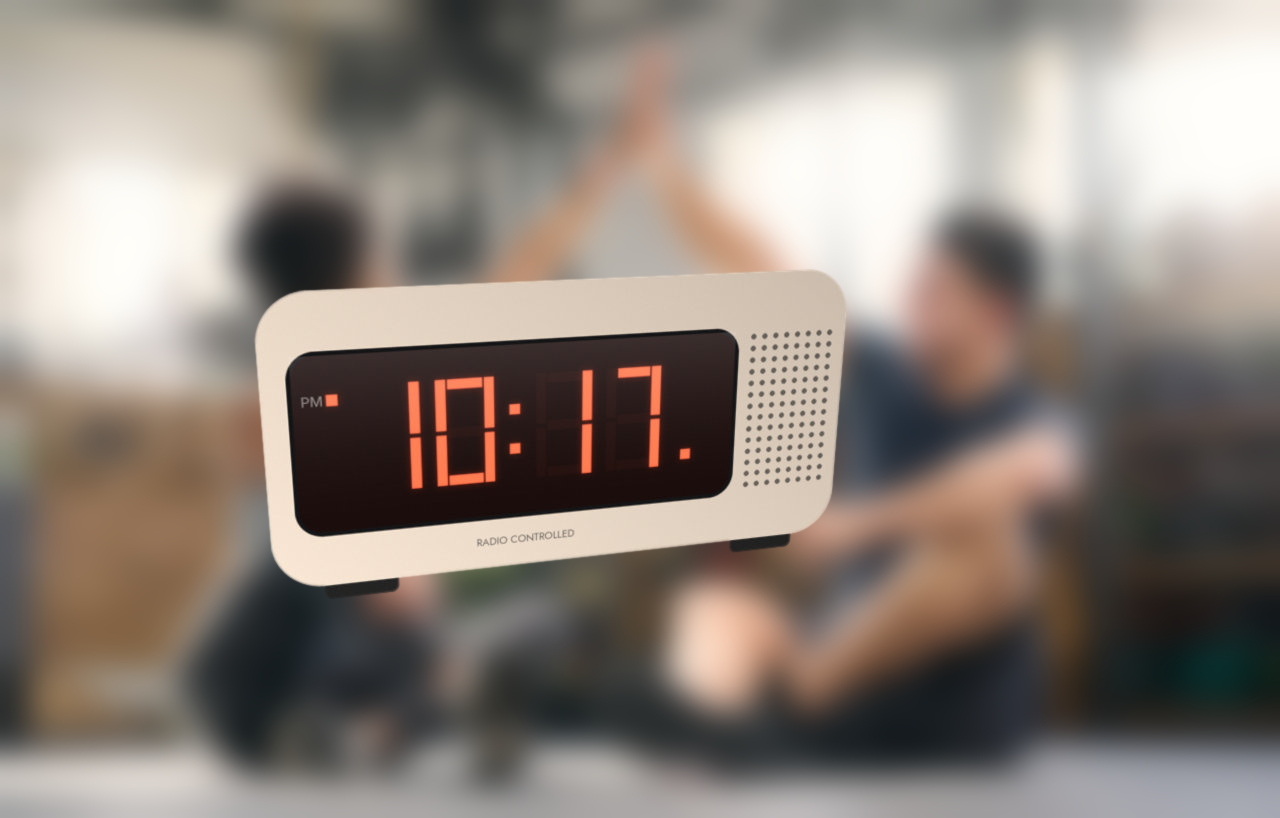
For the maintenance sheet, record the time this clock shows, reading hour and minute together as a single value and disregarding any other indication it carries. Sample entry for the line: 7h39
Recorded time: 10h17
